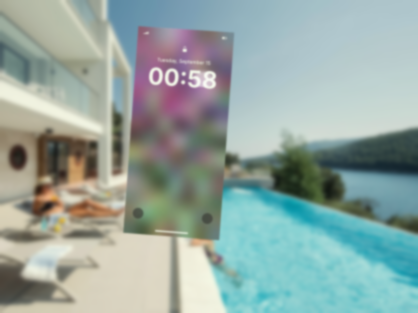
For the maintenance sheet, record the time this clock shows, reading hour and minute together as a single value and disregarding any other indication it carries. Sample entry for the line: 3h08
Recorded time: 0h58
